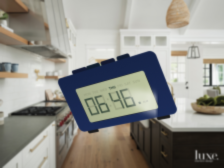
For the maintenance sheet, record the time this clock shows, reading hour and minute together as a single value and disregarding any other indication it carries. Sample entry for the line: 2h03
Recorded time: 6h46
